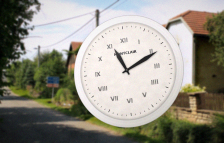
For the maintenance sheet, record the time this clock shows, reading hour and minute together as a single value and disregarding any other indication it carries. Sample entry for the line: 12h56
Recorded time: 11h11
